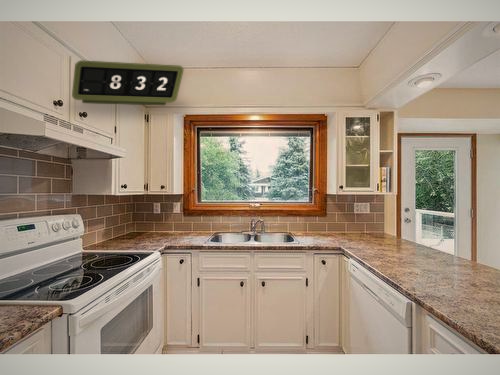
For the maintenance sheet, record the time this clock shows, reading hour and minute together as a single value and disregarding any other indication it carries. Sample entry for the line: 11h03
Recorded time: 8h32
